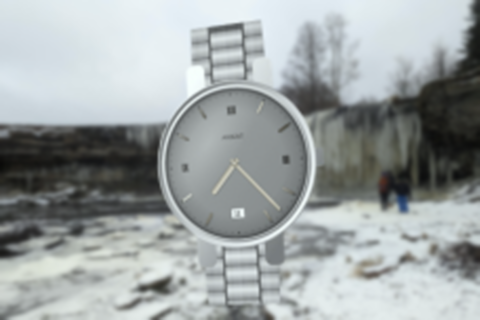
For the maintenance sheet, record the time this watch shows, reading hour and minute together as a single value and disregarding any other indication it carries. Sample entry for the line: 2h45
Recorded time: 7h23
